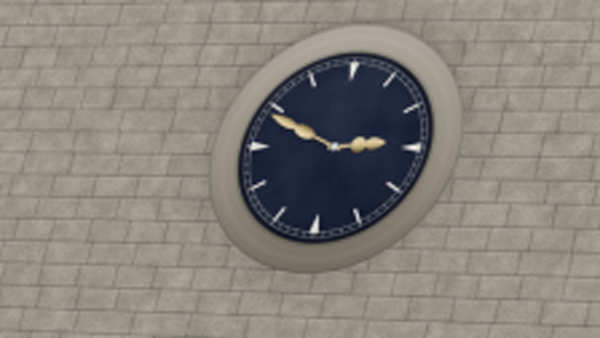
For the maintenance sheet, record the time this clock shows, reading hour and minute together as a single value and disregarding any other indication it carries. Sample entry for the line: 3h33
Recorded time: 2h49
